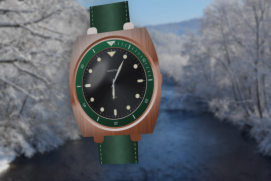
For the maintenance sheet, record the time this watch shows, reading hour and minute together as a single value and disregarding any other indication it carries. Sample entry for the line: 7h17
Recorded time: 6h05
